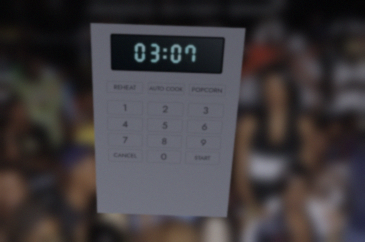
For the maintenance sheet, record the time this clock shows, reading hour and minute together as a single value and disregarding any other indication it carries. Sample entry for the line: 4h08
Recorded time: 3h07
